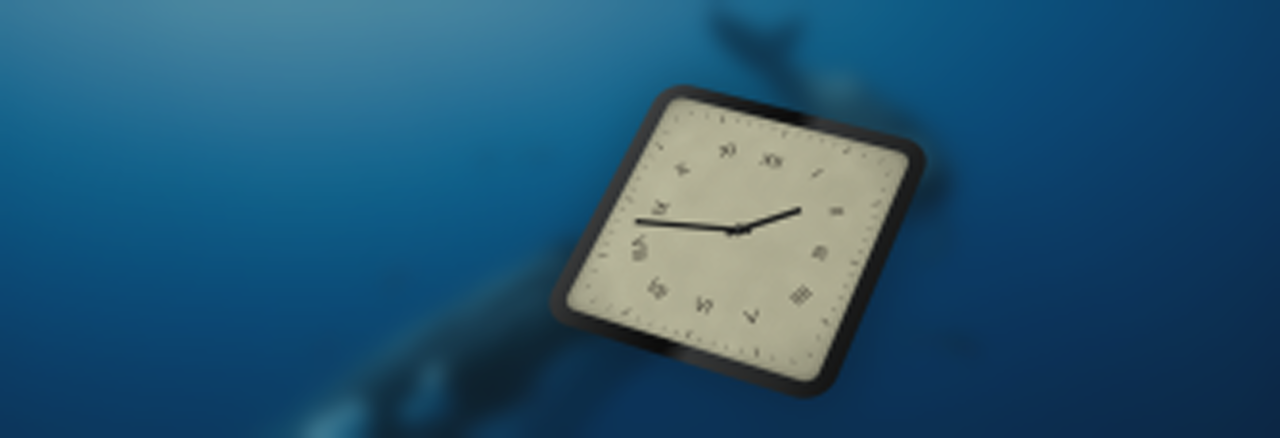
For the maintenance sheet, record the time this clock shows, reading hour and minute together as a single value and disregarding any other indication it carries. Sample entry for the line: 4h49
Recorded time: 1h43
